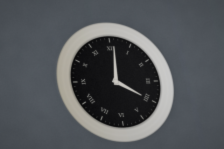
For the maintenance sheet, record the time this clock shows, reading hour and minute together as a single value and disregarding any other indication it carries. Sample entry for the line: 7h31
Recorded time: 4h01
